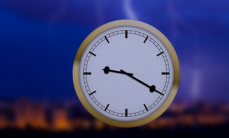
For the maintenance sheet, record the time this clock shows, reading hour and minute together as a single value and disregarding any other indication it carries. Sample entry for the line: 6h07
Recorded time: 9h20
